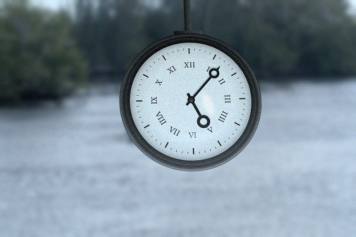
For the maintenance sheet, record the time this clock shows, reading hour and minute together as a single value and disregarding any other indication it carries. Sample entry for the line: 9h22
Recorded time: 5h07
